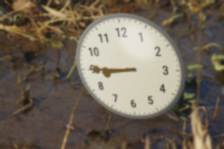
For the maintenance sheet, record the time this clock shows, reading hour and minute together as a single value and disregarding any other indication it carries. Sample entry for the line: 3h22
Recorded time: 8h45
